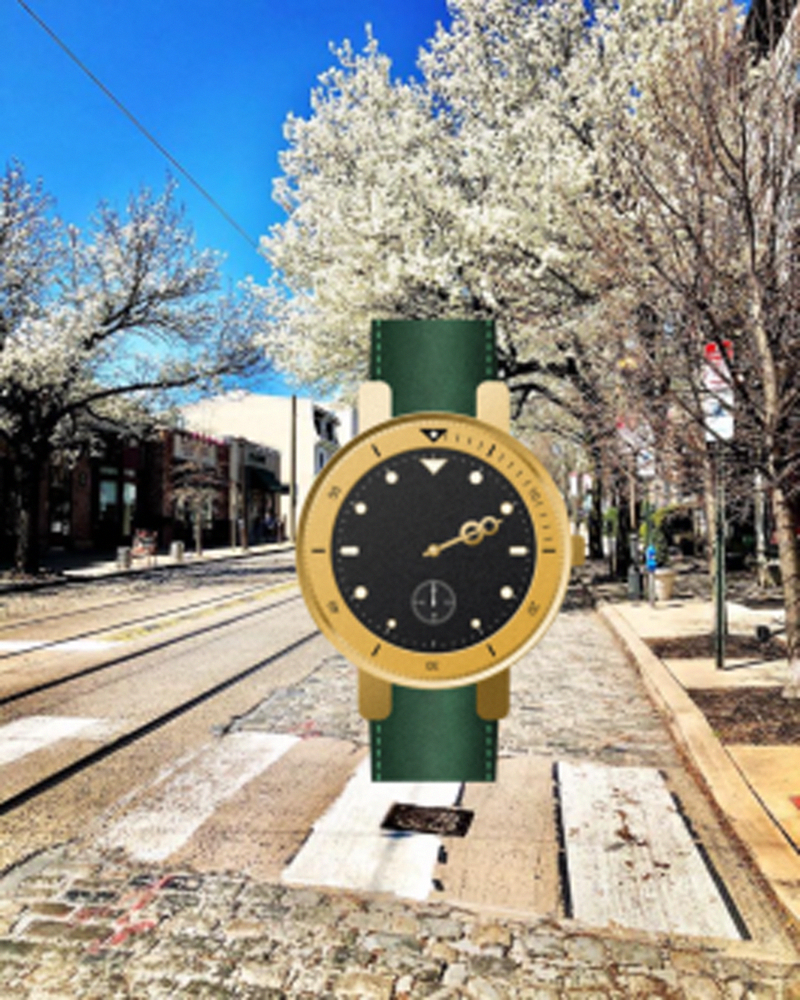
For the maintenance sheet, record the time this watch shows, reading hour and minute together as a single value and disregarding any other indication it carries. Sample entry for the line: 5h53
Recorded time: 2h11
